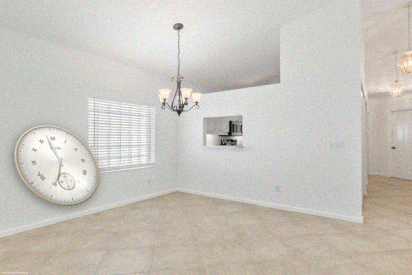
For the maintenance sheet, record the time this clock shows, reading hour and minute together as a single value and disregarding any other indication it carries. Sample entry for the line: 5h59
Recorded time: 6h58
